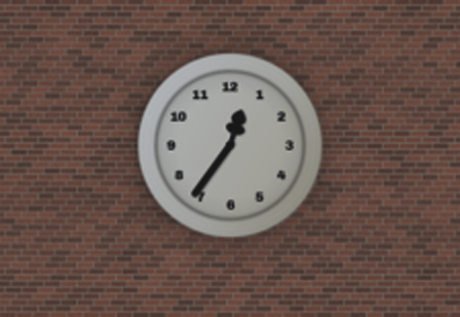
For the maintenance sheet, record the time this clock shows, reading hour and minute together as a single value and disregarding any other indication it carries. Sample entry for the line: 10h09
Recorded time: 12h36
